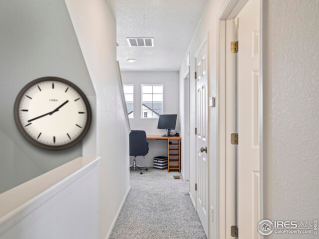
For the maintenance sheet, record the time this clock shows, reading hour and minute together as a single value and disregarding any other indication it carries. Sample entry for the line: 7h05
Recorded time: 1h41
